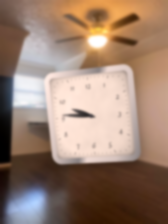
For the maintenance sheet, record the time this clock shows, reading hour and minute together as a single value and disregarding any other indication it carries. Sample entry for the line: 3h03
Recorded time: 9h46
